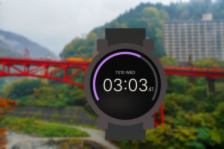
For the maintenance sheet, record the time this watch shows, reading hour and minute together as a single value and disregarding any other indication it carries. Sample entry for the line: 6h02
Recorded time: 3h03
